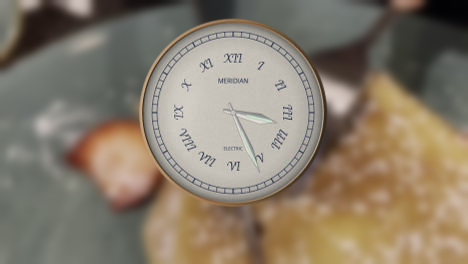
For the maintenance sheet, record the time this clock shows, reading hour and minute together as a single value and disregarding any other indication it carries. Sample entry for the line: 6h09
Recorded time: 3h26
